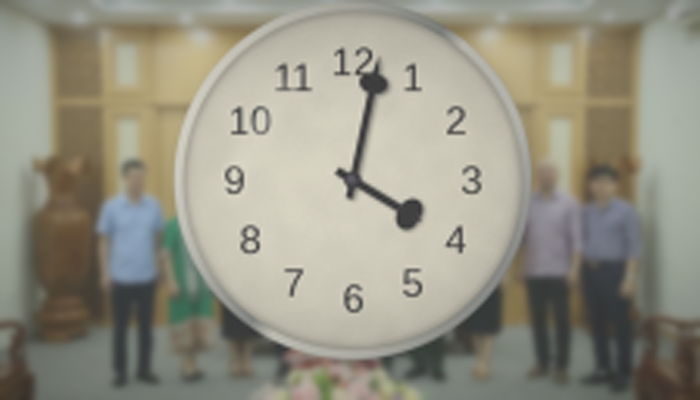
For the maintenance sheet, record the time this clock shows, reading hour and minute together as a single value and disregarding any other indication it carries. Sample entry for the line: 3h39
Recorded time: 4h02
